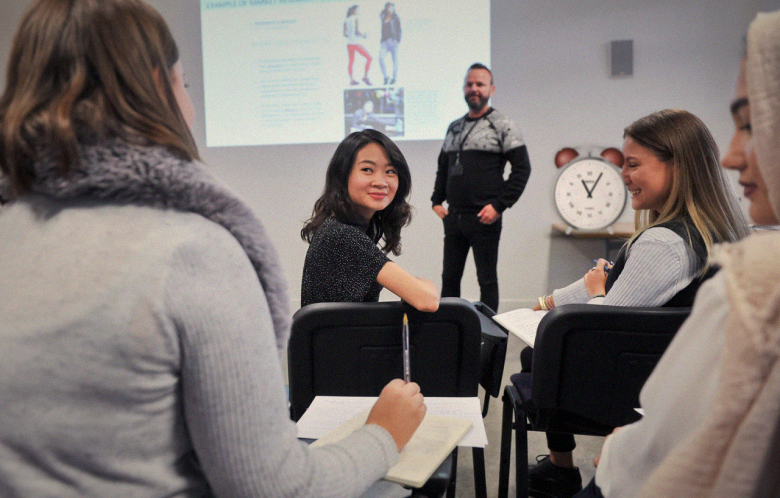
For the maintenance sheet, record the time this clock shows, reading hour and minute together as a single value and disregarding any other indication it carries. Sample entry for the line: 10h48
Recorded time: 11h05
